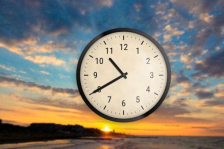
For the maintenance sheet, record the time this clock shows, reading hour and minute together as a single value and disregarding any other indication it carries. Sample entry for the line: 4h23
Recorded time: 10h40
